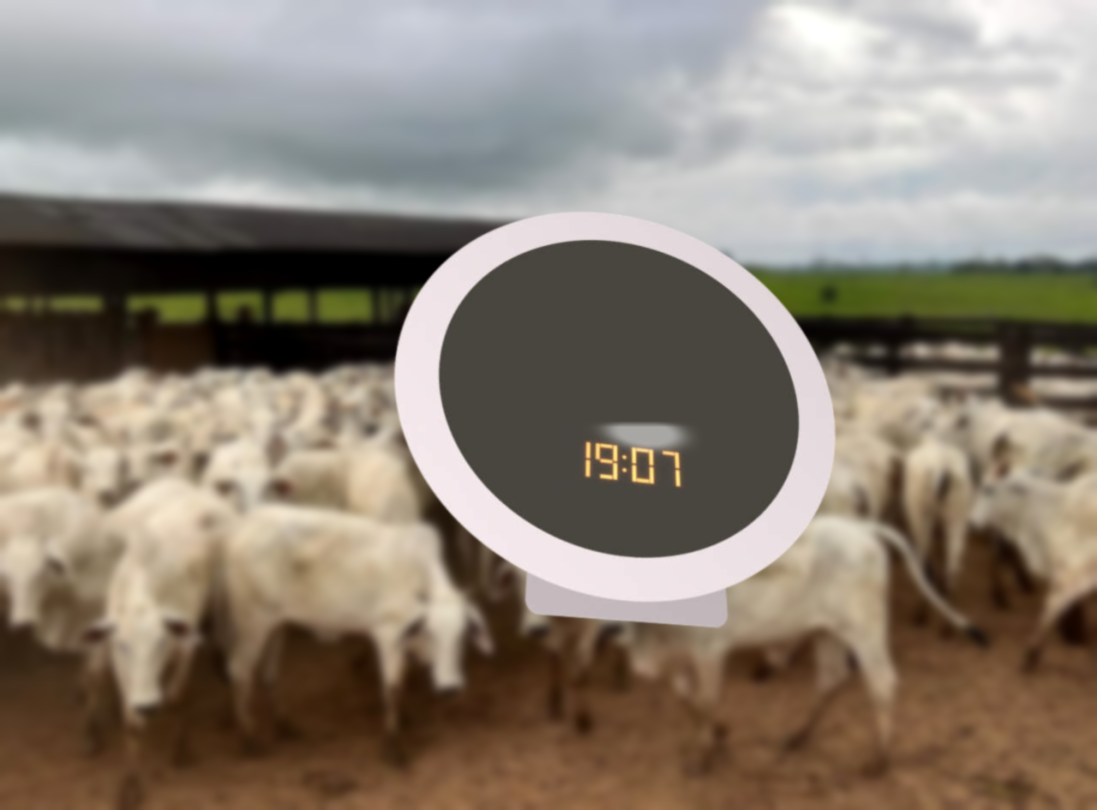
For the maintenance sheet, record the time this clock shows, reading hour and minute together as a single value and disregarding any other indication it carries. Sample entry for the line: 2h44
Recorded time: 19h07
